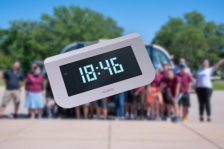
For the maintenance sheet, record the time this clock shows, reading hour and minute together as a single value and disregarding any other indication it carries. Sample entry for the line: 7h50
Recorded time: 18h46
